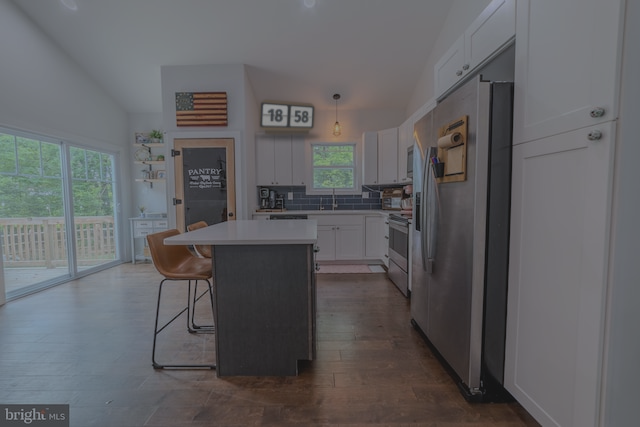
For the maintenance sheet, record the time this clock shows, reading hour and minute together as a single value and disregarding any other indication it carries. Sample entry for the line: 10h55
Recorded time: 18h58
